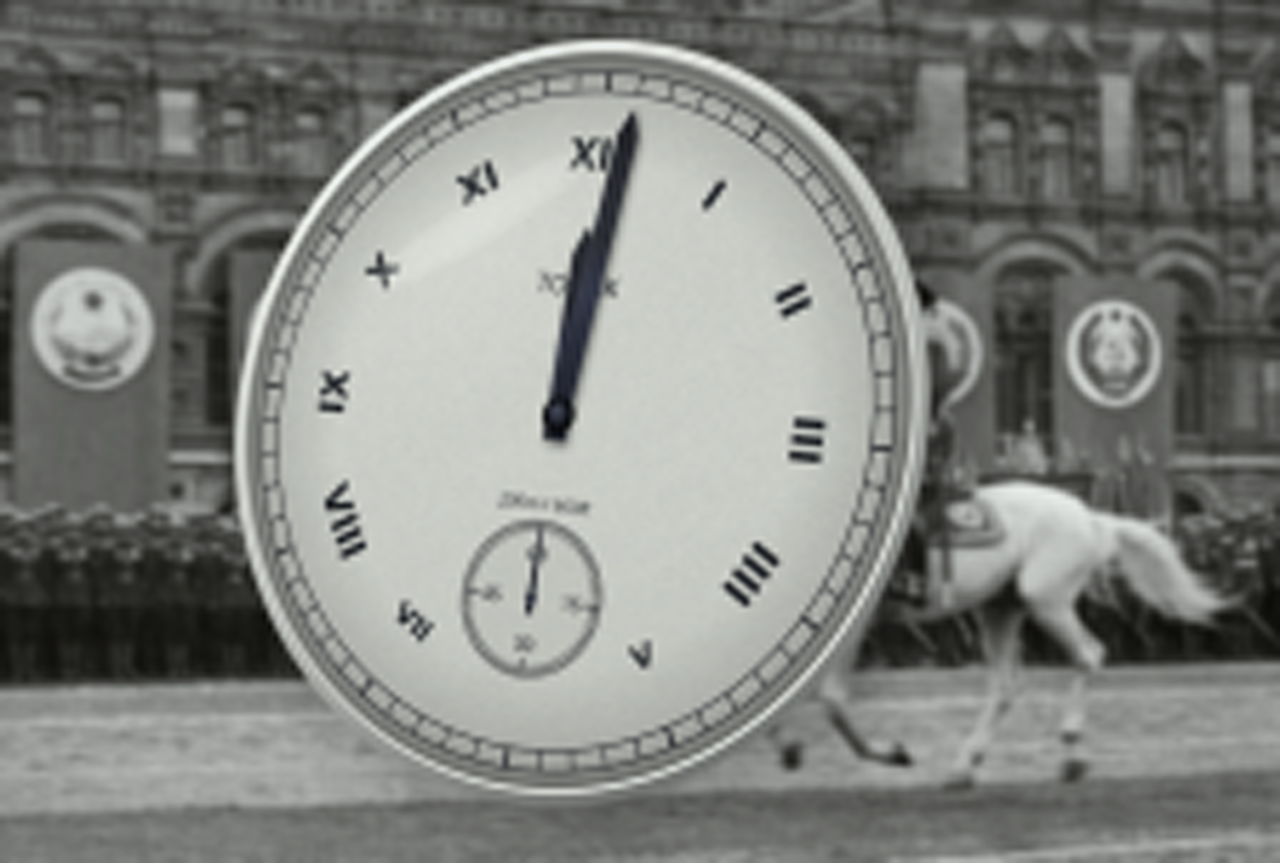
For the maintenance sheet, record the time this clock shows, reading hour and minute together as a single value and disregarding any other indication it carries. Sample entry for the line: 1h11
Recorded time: 12h01
